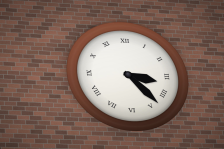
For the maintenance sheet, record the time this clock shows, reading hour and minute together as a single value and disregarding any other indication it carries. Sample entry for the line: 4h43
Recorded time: 3h23
